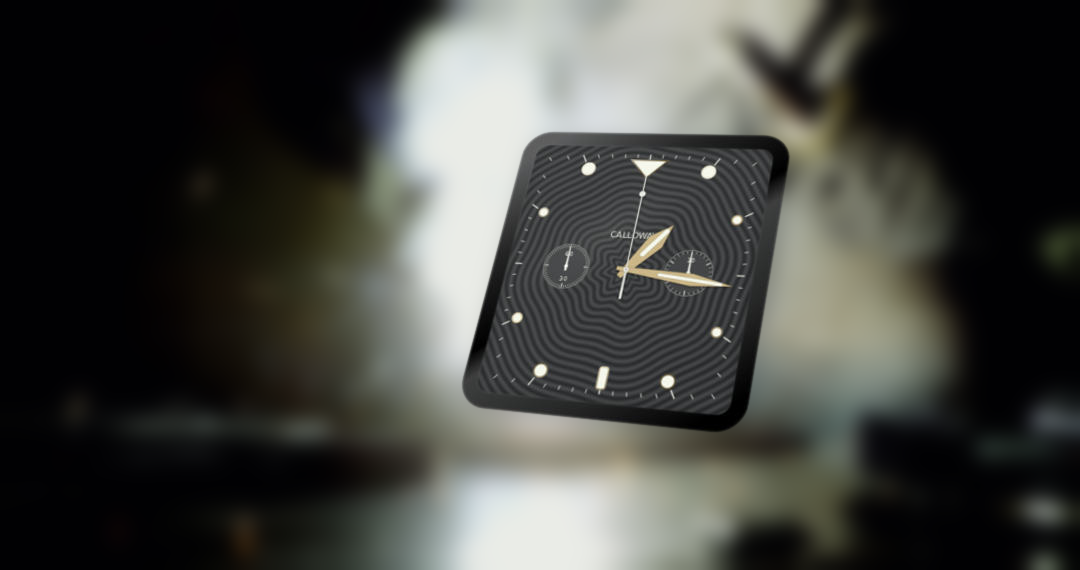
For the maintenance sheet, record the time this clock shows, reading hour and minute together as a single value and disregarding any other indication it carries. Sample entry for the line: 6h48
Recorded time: 1h16
